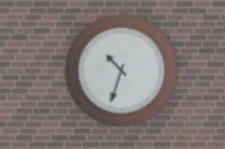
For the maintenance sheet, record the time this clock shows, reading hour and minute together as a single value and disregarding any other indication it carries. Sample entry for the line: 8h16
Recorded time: 10h33
